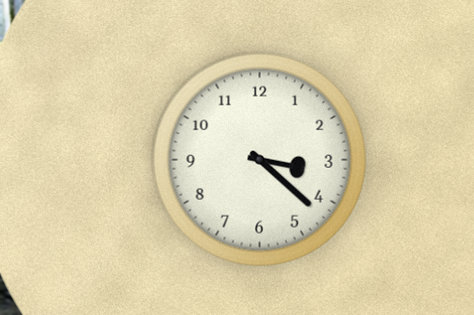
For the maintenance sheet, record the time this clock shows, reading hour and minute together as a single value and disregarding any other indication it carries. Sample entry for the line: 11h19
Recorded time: 3h22
